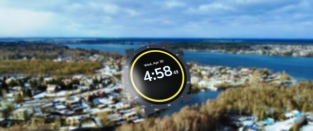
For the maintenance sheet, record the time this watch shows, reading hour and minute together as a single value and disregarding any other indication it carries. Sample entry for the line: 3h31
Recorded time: 4h58
